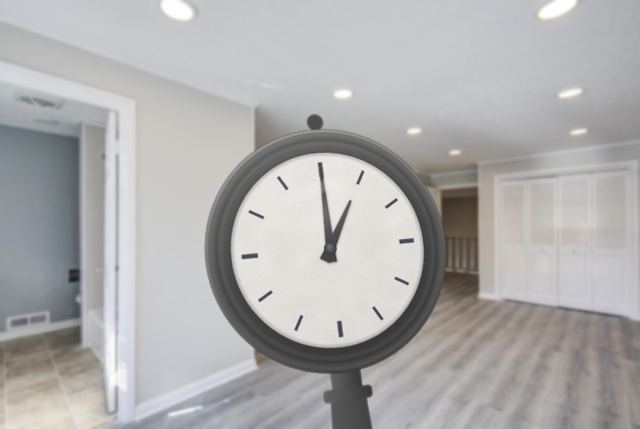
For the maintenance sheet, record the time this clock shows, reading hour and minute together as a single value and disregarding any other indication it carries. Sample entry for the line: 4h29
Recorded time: 1h00
